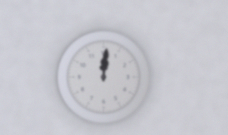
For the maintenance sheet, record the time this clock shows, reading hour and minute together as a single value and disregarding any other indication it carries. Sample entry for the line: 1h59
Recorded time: 12h01
